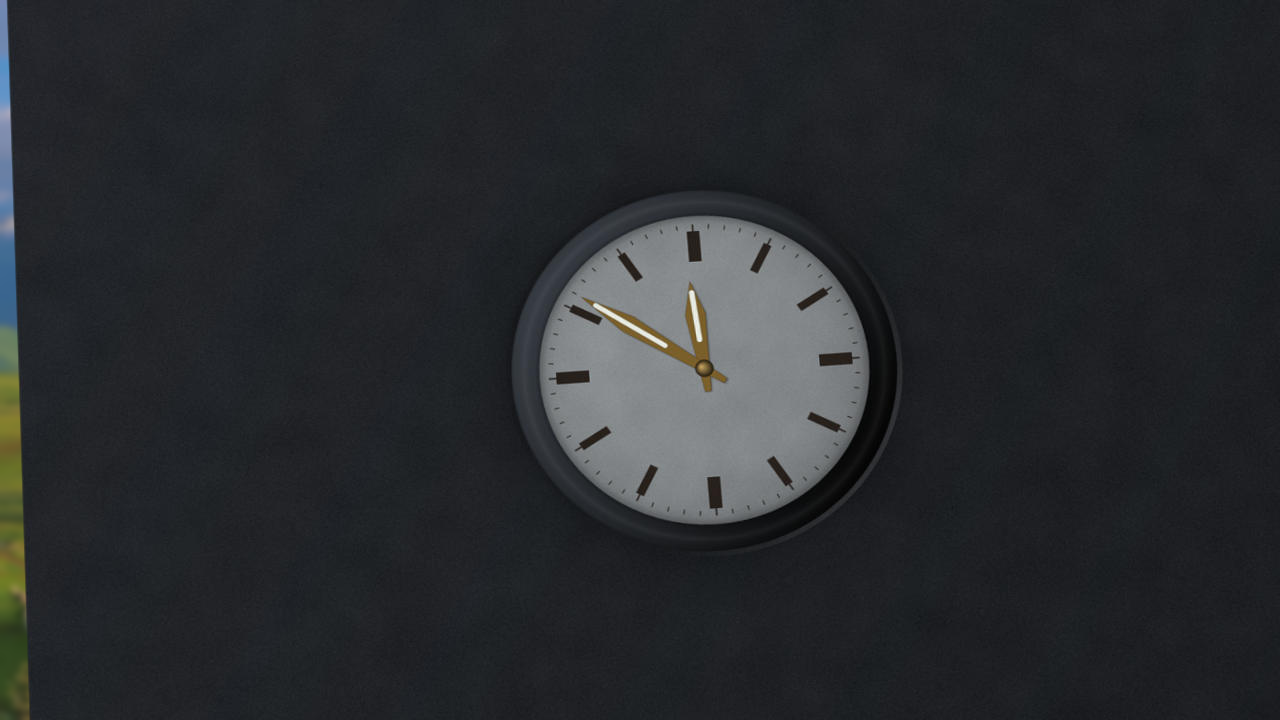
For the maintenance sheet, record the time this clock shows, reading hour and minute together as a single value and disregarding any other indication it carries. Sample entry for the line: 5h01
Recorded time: 11h51
